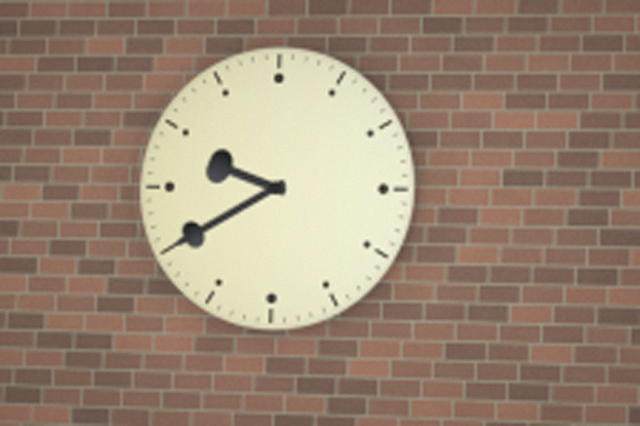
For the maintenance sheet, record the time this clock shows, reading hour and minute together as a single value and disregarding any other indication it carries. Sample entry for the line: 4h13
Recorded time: 9h40
